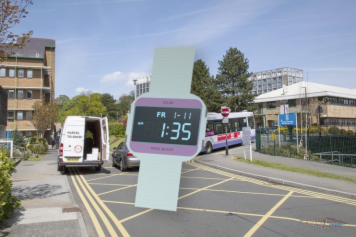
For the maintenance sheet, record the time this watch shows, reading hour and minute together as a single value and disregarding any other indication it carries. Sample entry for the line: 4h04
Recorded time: 1h35
